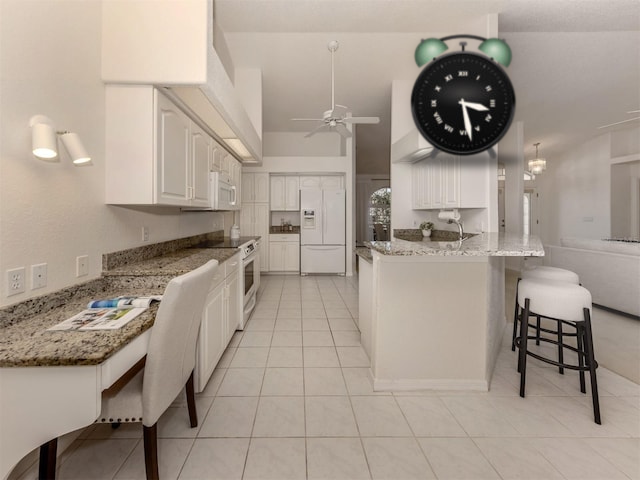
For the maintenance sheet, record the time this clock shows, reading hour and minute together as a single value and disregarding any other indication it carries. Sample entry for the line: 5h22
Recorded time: 3h28
